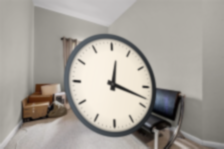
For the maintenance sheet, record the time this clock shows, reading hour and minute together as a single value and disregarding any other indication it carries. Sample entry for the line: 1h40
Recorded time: 12h18
